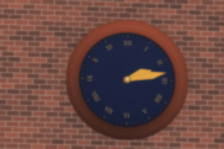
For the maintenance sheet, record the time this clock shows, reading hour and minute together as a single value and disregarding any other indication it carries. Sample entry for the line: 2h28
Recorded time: 2h13
